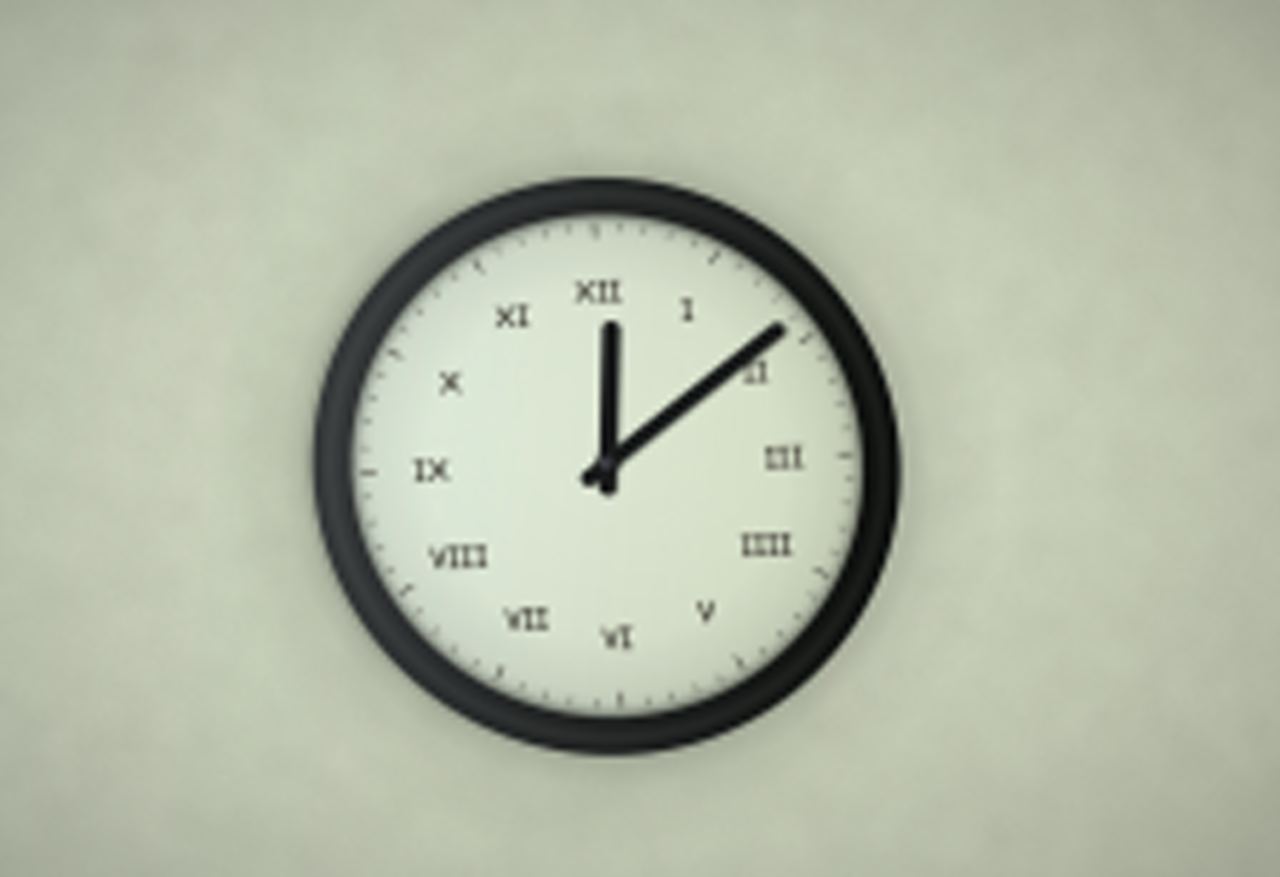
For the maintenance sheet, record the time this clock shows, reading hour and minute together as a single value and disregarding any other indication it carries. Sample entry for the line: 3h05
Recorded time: 12h09
